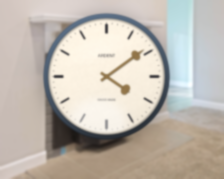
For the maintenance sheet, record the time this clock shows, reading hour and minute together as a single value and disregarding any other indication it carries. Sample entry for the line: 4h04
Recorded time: 4h09
